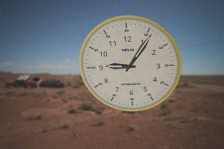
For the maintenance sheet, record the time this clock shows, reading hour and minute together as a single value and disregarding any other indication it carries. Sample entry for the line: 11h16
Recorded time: 9h06
